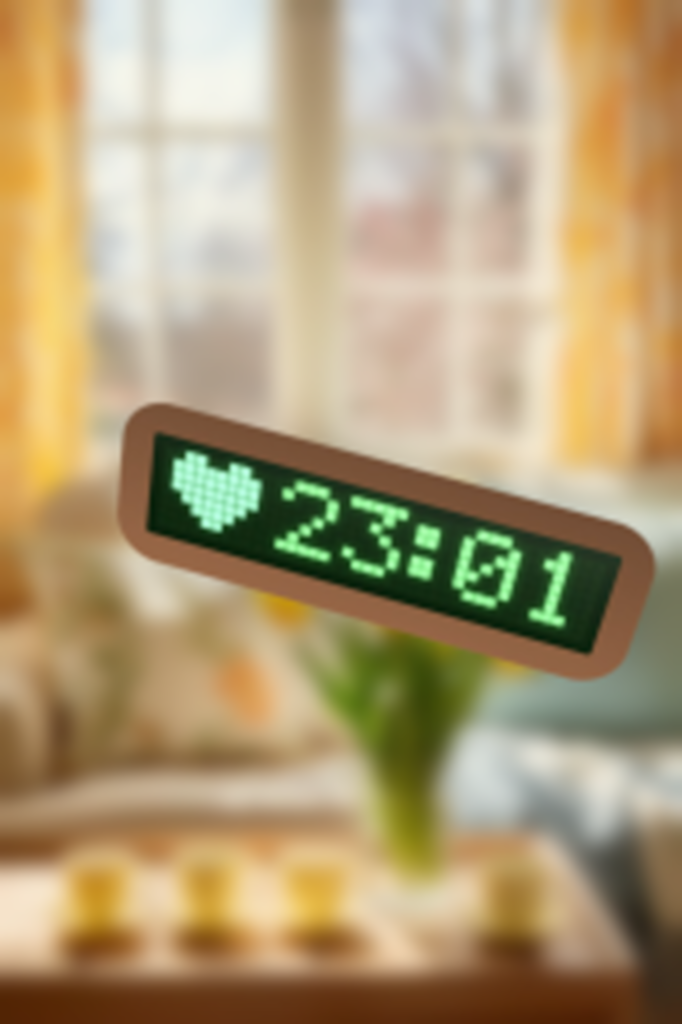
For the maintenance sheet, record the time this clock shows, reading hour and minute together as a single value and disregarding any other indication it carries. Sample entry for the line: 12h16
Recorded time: 23h01
